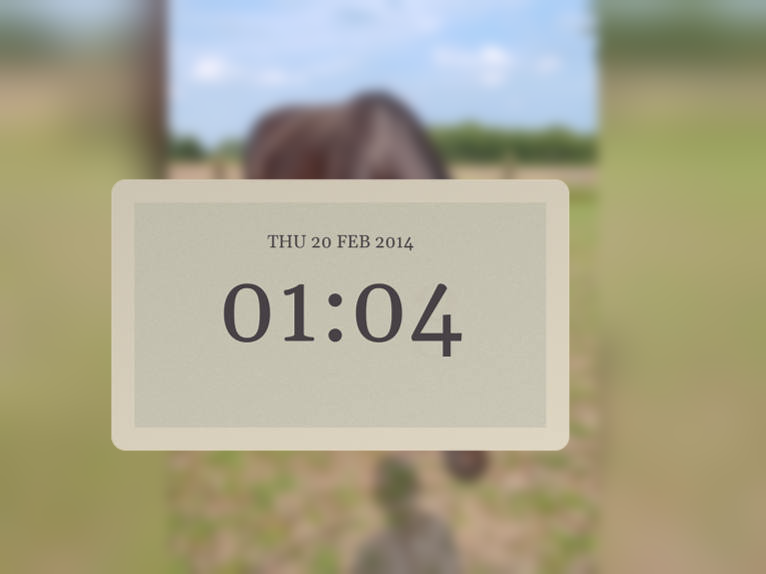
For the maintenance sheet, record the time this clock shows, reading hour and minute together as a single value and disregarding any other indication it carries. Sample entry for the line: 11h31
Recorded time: 1h04
